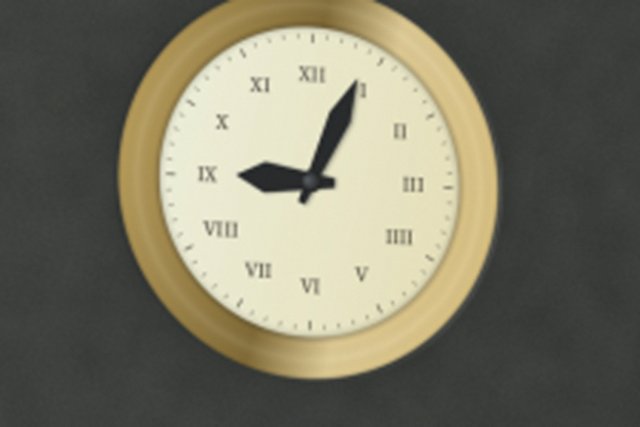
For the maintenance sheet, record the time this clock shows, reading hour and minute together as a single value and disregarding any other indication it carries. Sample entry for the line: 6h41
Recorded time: 9h04
